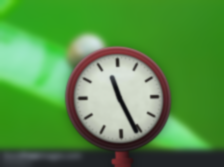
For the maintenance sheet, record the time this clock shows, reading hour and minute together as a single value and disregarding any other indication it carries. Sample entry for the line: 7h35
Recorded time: 11h26
